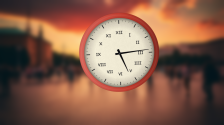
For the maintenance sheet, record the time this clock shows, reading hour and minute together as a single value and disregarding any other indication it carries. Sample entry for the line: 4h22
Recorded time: 5h14
